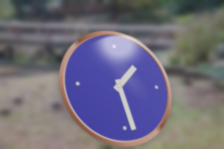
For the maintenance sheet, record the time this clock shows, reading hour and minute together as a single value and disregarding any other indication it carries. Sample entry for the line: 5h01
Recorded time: 1h28
